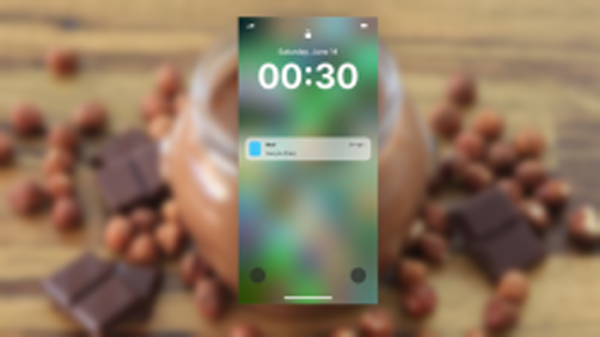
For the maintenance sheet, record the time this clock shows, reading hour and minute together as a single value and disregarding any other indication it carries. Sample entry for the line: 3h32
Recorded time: 0h30
